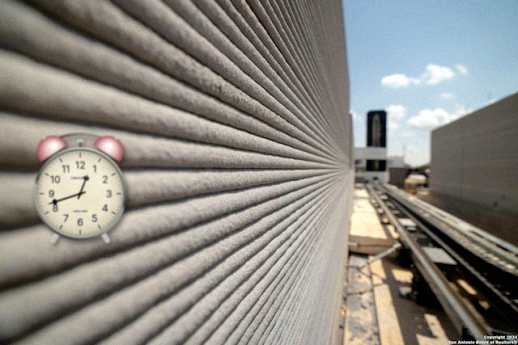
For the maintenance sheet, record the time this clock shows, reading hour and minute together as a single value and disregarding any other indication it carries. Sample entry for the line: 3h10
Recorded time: 12h42
